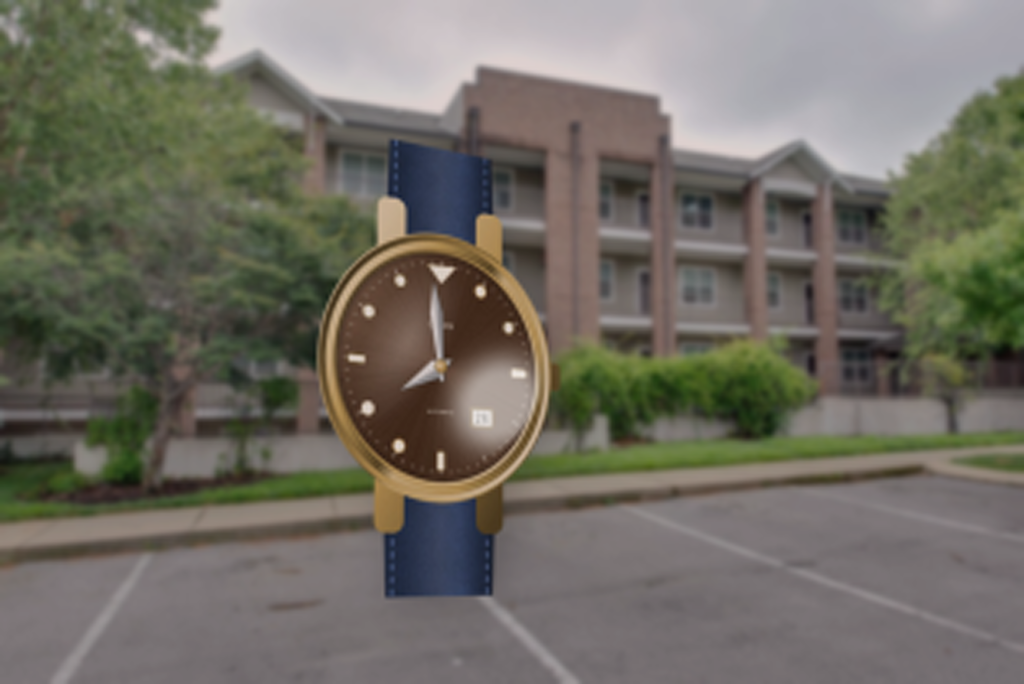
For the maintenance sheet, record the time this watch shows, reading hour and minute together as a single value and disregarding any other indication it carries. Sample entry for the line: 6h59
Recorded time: 7h59
